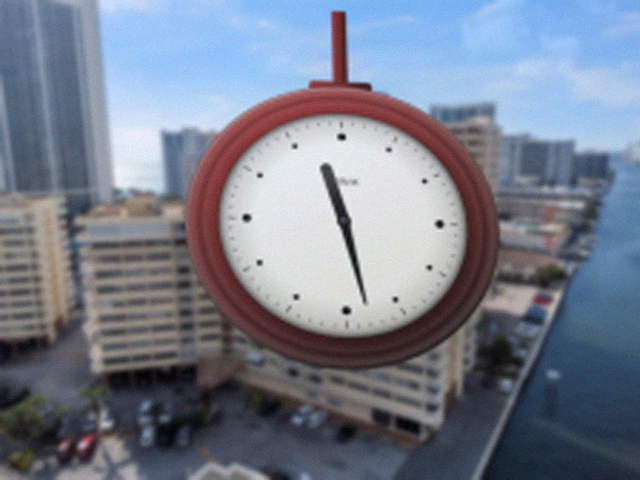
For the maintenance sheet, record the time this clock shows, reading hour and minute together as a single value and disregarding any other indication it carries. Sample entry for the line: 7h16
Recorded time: 11h28
